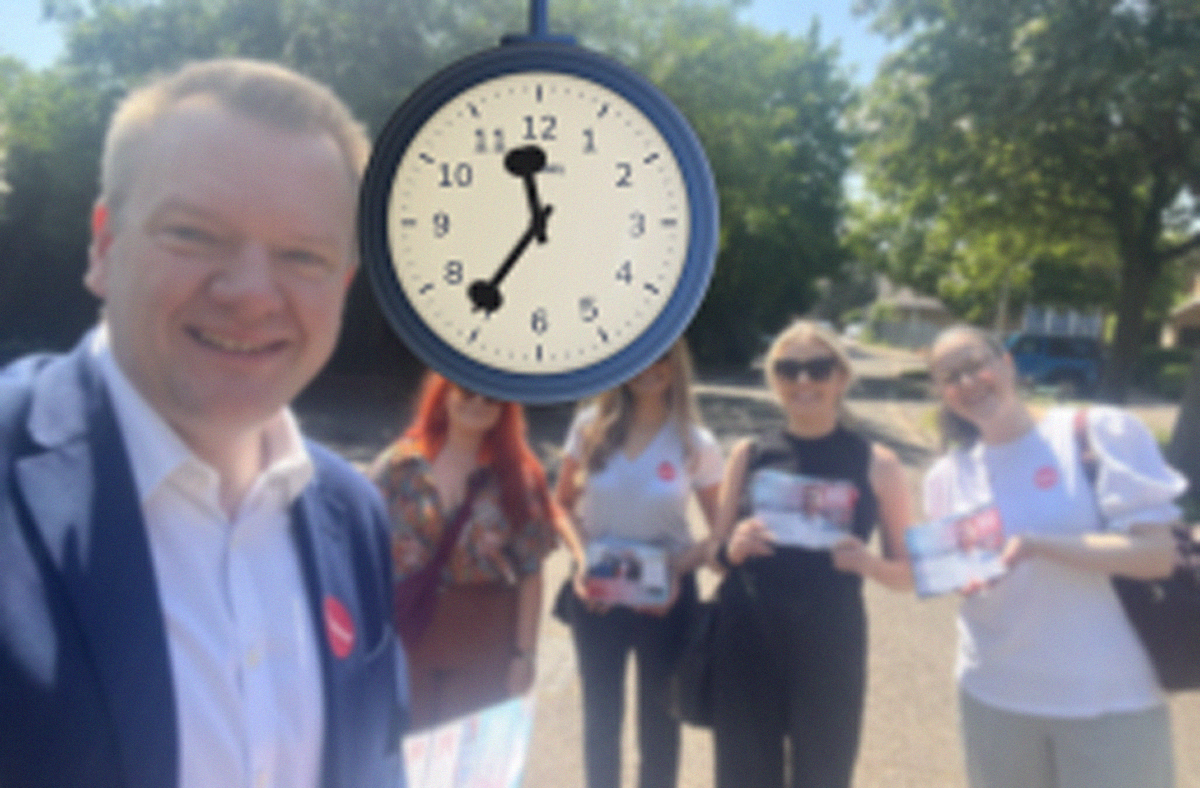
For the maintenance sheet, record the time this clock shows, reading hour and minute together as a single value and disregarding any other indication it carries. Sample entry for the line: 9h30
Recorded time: 11h36
